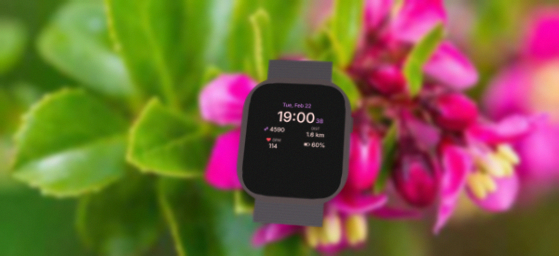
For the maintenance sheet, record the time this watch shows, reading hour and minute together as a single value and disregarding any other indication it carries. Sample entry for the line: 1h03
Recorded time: 19h00
